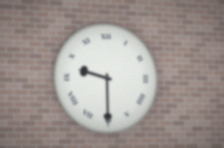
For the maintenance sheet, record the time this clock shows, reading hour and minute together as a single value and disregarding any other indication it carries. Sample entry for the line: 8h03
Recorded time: 9h30
